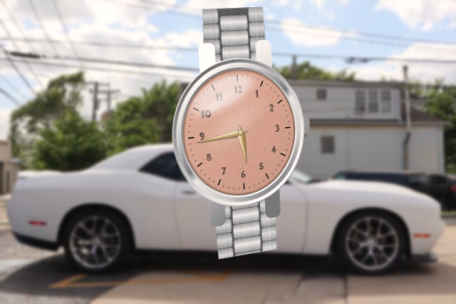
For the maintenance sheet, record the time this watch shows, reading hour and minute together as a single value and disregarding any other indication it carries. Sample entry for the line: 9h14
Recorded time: 5h44
